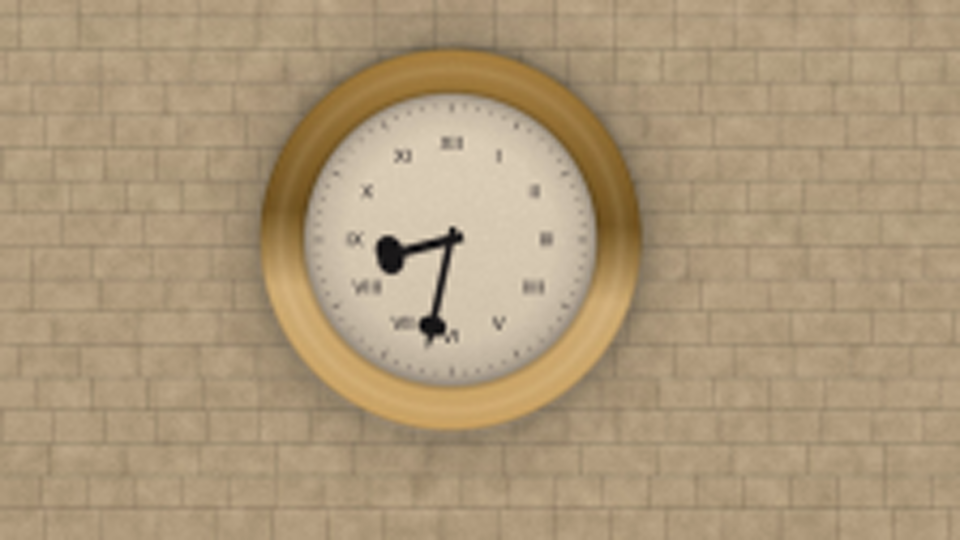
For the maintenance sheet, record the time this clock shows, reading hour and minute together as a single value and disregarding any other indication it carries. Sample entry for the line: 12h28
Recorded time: 8h32
